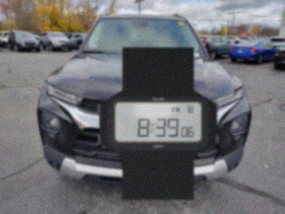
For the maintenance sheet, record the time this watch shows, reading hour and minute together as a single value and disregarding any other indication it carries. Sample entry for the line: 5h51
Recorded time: 8h39
